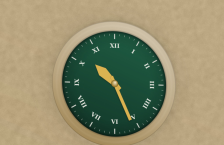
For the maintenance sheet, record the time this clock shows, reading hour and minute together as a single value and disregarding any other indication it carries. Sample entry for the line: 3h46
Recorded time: 10h26
